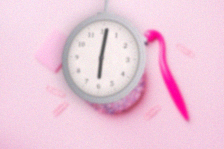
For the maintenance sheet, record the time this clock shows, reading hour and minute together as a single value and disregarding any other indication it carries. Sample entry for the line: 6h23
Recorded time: 6h01
